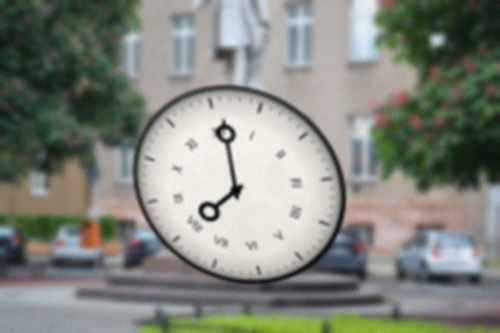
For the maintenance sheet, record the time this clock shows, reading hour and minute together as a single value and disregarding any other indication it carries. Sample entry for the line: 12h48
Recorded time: 8h01
